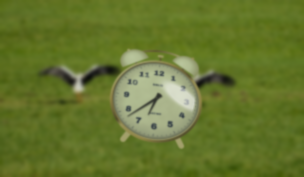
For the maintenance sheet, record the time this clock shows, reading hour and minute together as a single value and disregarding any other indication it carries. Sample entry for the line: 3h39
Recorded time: 6h38
